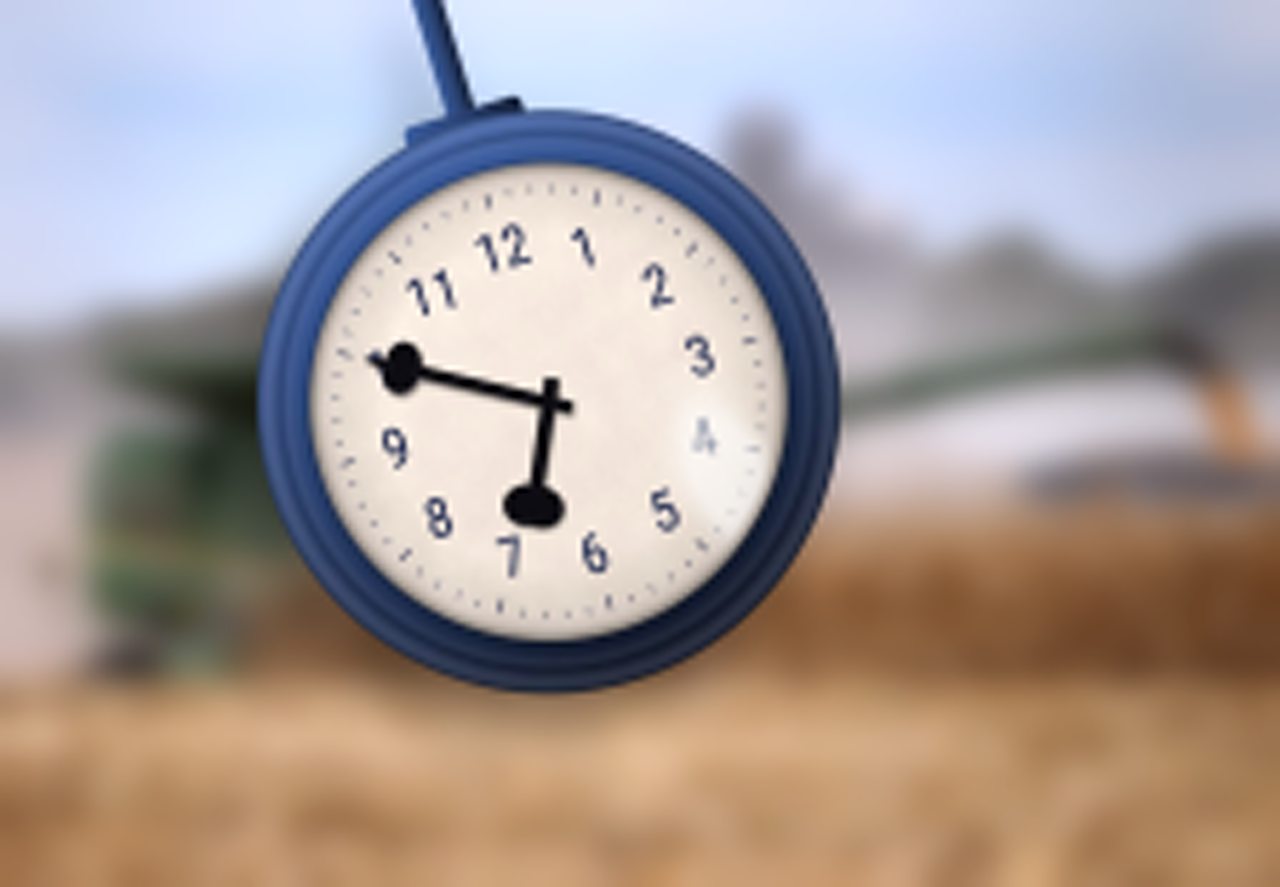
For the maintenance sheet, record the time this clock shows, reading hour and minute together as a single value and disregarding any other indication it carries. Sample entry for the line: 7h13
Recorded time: 6h50
